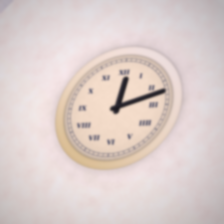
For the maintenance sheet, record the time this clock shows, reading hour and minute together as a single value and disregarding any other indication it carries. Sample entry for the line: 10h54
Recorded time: 12h12
